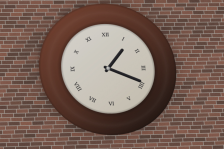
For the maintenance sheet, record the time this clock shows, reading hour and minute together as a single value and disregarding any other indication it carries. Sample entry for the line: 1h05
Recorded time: 1h19
